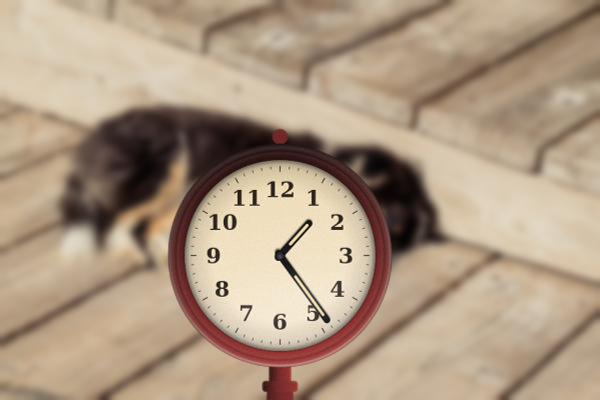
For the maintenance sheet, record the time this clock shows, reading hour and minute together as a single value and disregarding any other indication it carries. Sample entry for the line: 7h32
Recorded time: 1h24
